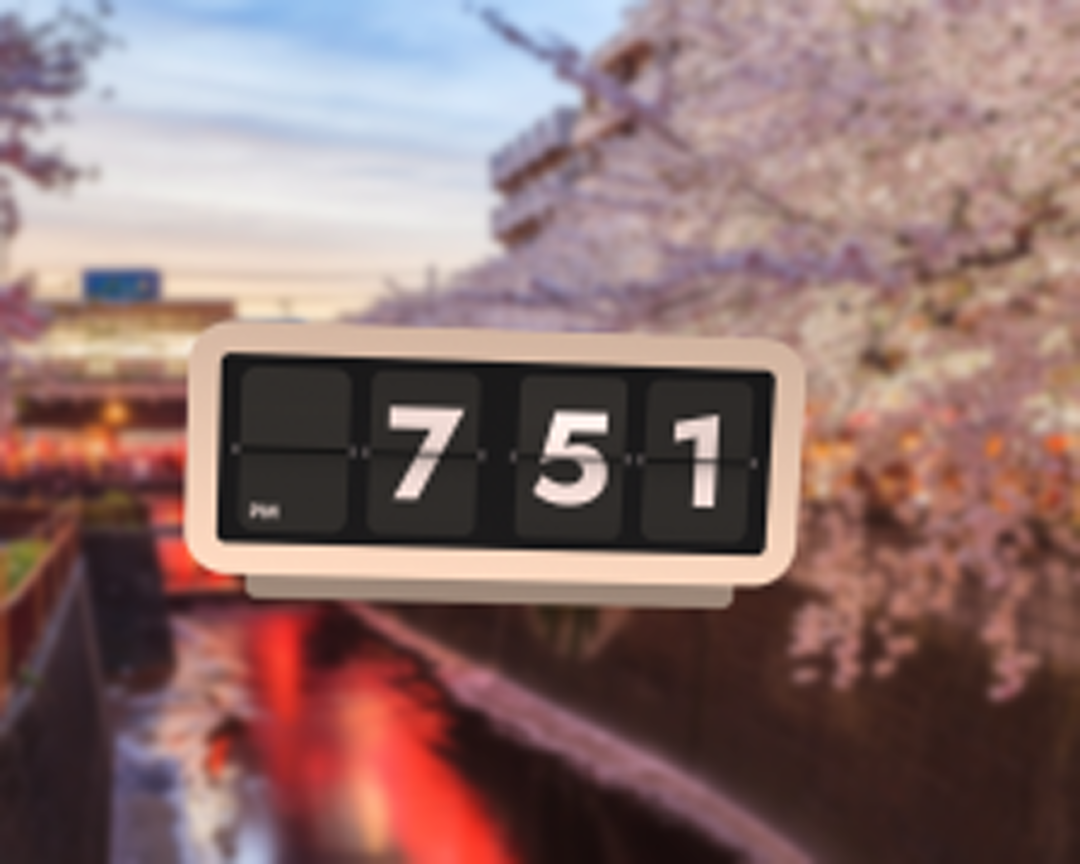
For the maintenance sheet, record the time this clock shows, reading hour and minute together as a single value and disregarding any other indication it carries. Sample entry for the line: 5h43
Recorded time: 7h51
